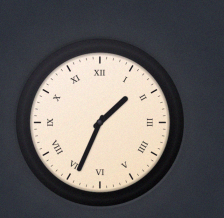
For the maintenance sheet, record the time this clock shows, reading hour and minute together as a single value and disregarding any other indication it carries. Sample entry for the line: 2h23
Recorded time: 1h34
